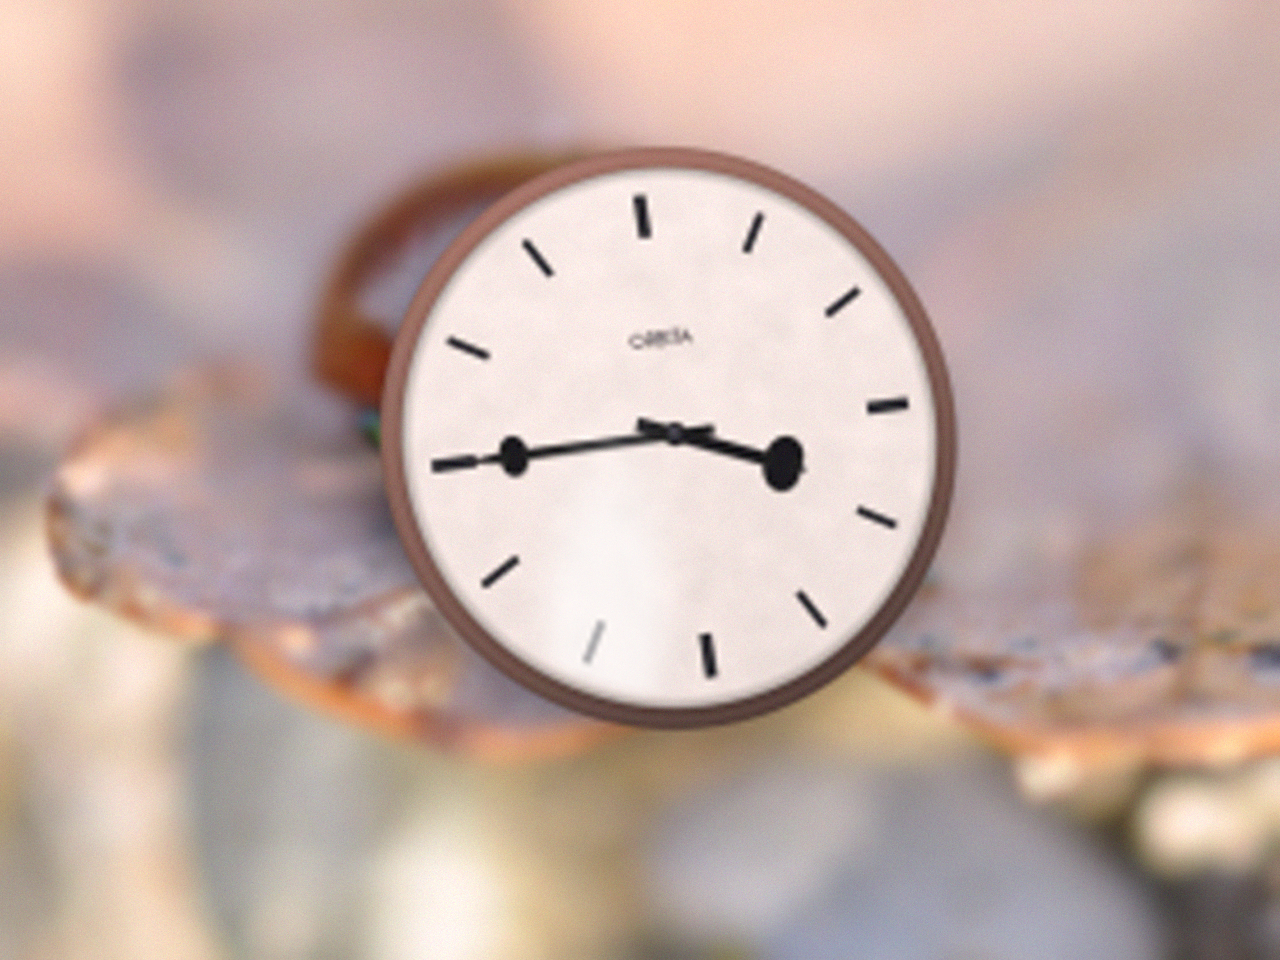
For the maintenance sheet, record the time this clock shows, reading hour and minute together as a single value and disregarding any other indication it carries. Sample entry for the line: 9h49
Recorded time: 3h45
